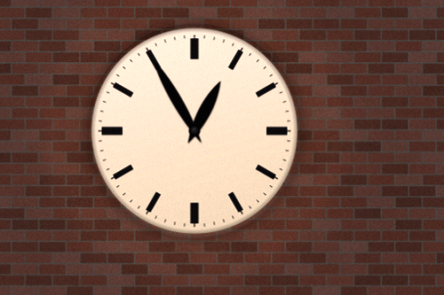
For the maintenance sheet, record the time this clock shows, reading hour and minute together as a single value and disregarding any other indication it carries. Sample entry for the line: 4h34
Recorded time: 12h55
